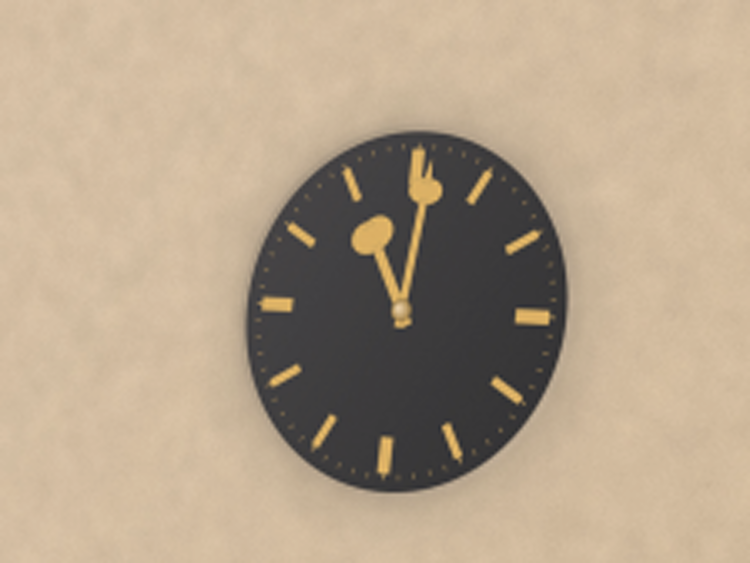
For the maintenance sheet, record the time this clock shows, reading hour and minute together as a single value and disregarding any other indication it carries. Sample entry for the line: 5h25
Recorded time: 11h01
